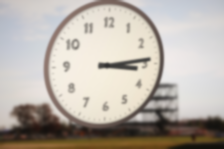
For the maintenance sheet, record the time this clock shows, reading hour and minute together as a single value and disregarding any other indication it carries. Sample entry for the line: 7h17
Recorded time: 3h14
